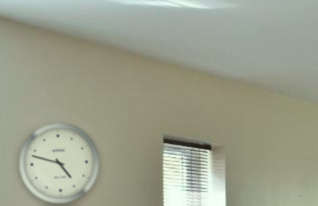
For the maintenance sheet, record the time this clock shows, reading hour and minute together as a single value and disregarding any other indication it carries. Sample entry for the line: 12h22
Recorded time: 4h48
